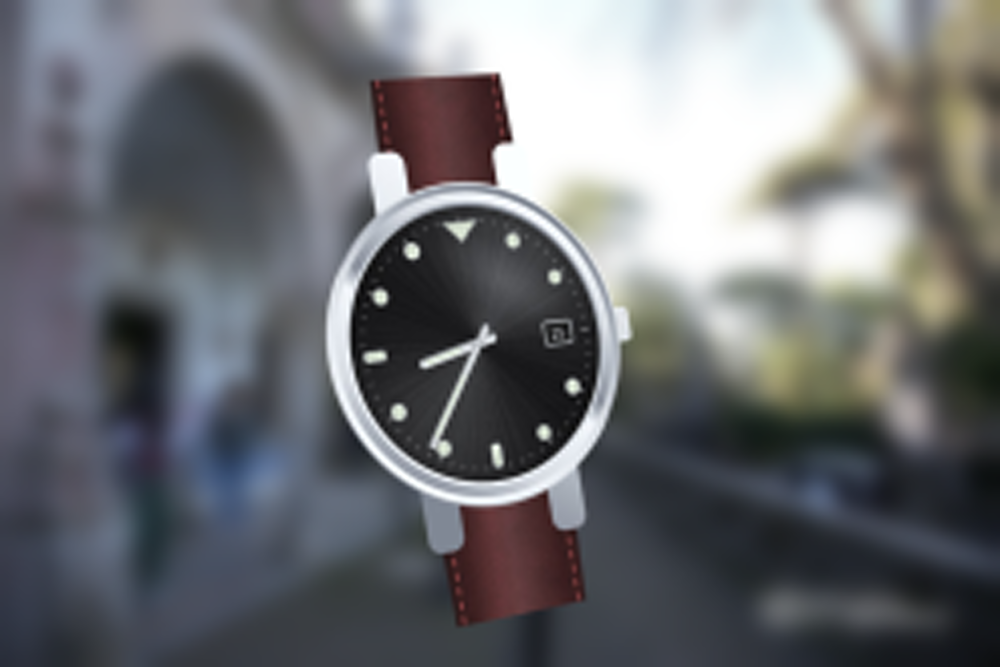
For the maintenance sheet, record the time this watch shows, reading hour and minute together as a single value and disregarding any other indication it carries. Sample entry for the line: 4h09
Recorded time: 8h36
